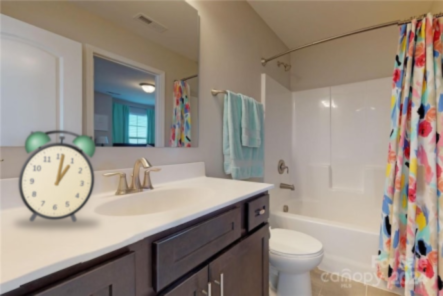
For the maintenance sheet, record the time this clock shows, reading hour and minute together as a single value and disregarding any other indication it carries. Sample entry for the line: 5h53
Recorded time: 1h01
